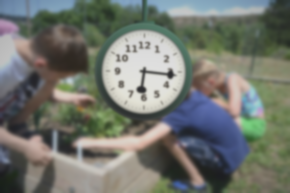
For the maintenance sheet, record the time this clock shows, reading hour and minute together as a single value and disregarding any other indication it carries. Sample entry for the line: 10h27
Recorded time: 6h16
